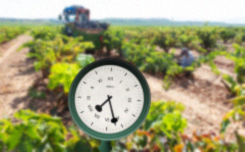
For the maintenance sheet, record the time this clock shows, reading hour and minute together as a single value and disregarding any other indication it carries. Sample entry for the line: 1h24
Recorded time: 7h27
